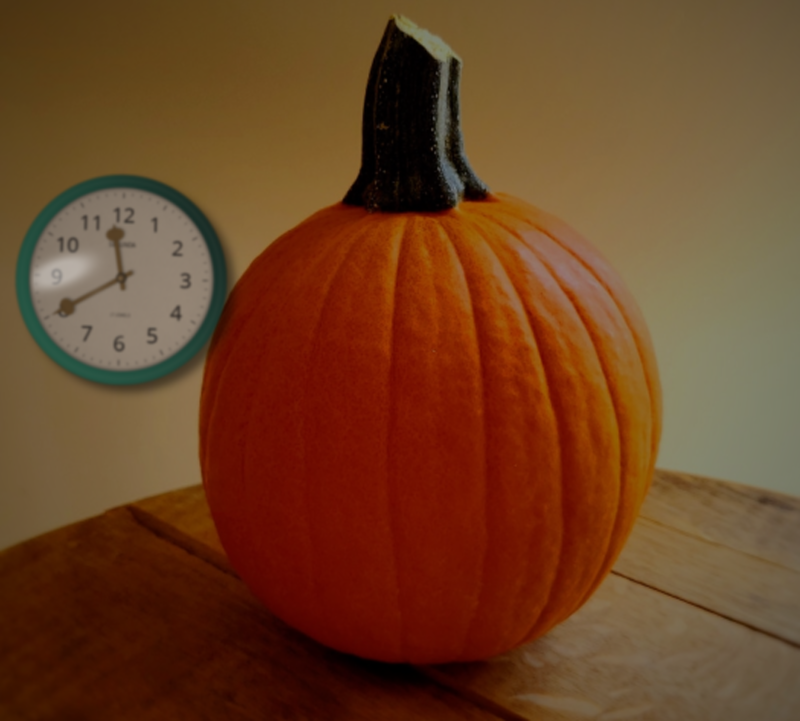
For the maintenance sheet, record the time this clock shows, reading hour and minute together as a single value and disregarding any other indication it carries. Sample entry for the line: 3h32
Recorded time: 11h40
